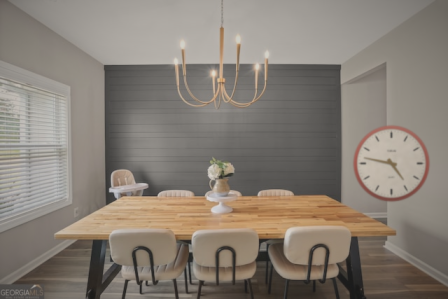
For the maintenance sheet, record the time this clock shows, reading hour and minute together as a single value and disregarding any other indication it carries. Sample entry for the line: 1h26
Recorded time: 4h47
